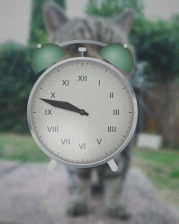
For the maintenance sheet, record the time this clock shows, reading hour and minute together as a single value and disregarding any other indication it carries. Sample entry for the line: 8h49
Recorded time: 9h48
